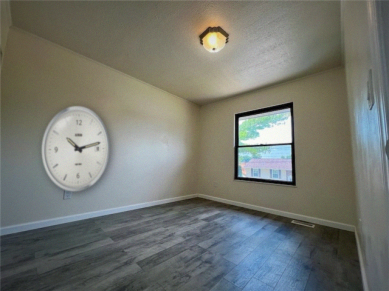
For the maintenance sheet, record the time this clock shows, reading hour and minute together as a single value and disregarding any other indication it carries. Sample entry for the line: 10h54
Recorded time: 10h13
